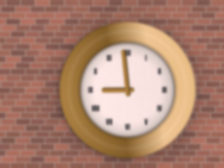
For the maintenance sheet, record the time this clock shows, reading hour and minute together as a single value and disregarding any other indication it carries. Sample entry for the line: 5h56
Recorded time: 8h59
